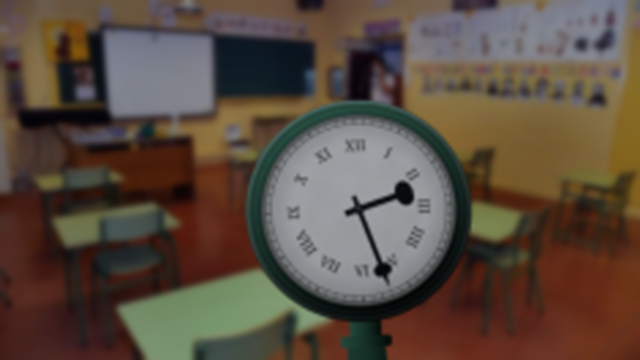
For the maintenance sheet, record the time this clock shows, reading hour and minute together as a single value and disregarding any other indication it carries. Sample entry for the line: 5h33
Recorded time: 2h27
